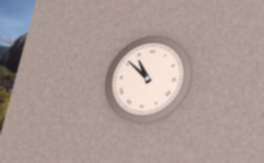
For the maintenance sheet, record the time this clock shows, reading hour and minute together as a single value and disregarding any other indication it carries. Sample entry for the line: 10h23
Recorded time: 10h51
